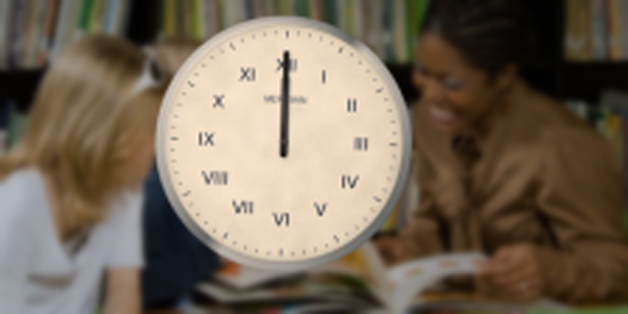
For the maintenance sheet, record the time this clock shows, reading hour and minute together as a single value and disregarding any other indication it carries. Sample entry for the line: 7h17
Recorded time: 12h00
